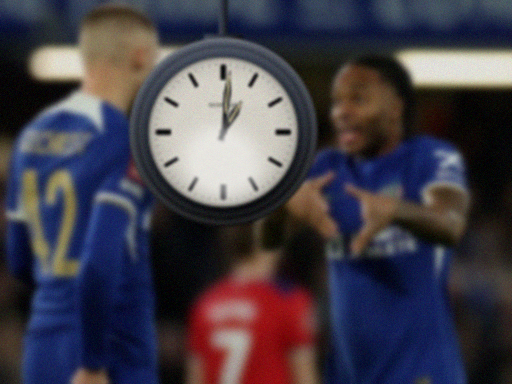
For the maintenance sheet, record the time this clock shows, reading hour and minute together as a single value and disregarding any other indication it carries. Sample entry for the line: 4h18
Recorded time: 1h01
